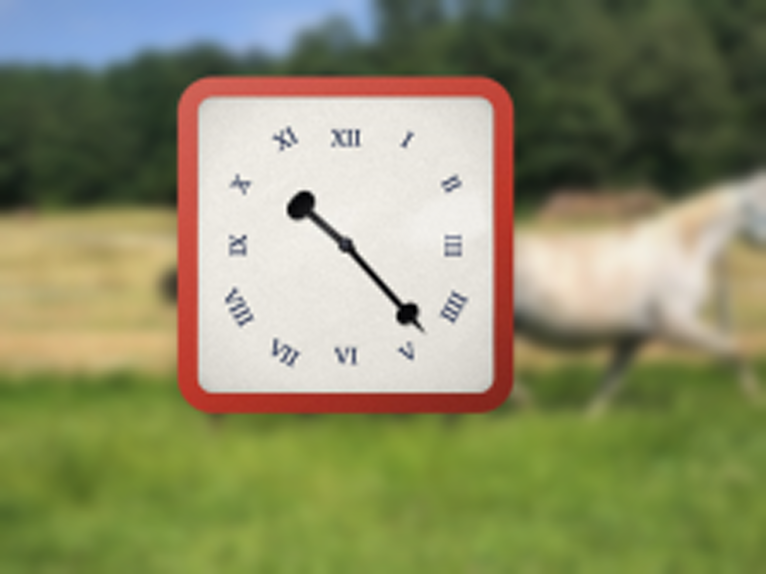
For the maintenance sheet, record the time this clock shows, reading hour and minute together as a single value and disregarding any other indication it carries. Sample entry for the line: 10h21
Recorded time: 10h23
